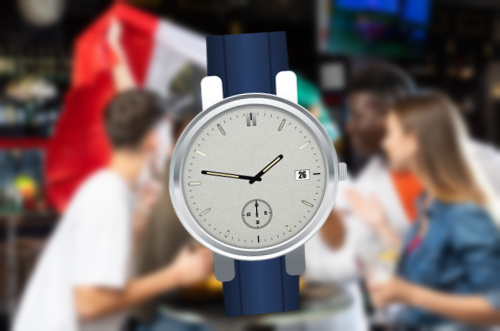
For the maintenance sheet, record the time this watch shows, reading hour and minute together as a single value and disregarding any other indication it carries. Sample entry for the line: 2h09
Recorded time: 1h47
